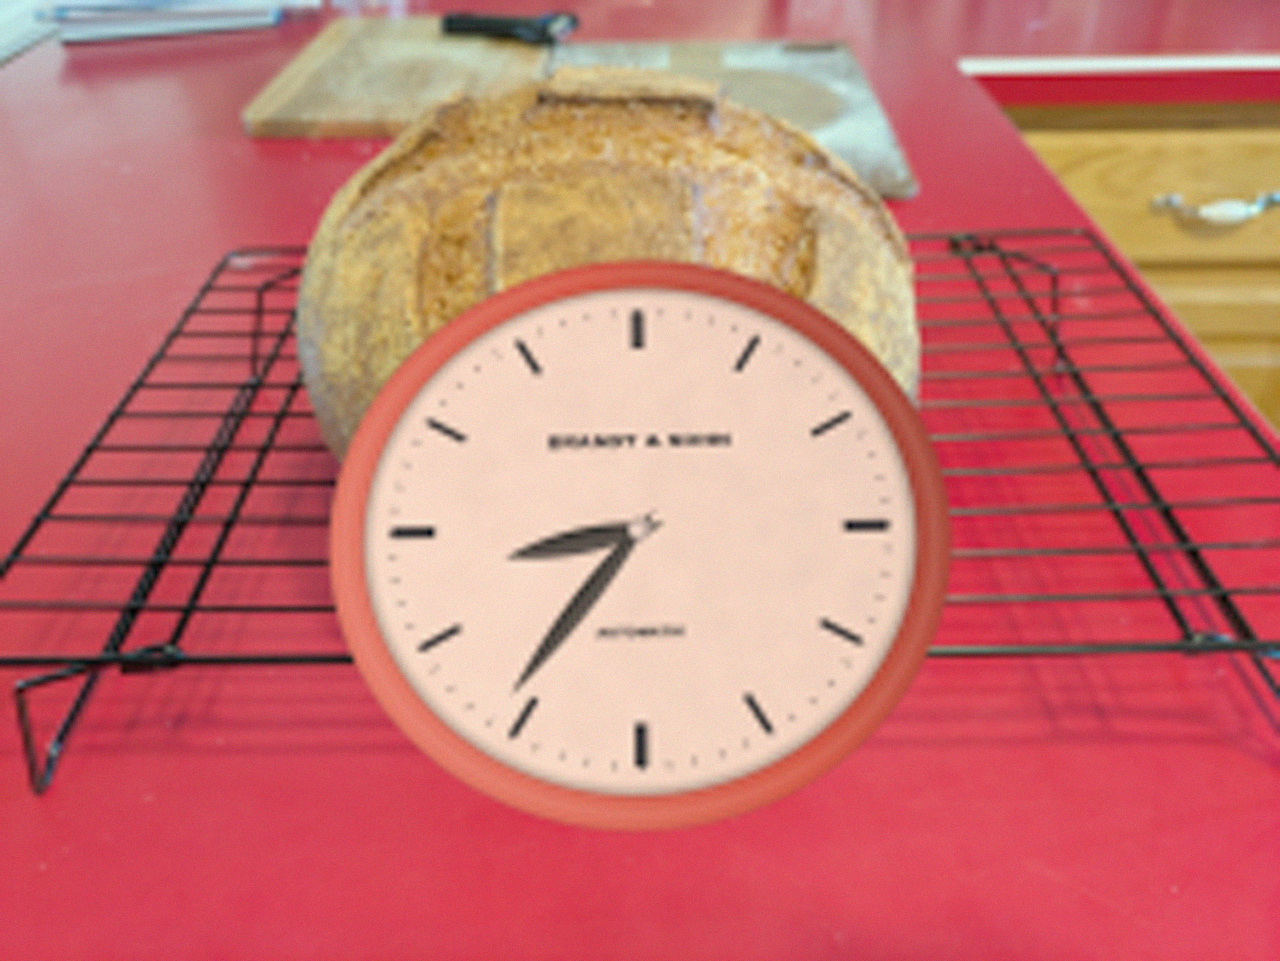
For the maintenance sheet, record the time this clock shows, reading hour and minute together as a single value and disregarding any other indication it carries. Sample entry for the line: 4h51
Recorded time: 8h36
